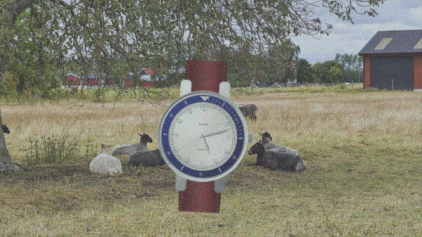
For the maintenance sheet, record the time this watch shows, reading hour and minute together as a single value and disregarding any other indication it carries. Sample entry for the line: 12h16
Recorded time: 5h12
